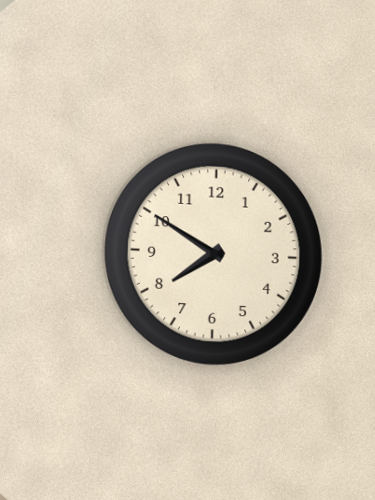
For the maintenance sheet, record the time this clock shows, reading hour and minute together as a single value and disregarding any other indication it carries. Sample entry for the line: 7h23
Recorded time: 7h50
